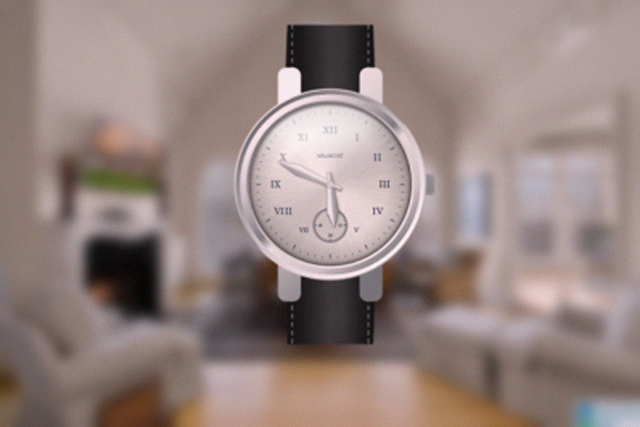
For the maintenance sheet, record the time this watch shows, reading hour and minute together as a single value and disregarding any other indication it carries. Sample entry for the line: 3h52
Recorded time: 5h49
